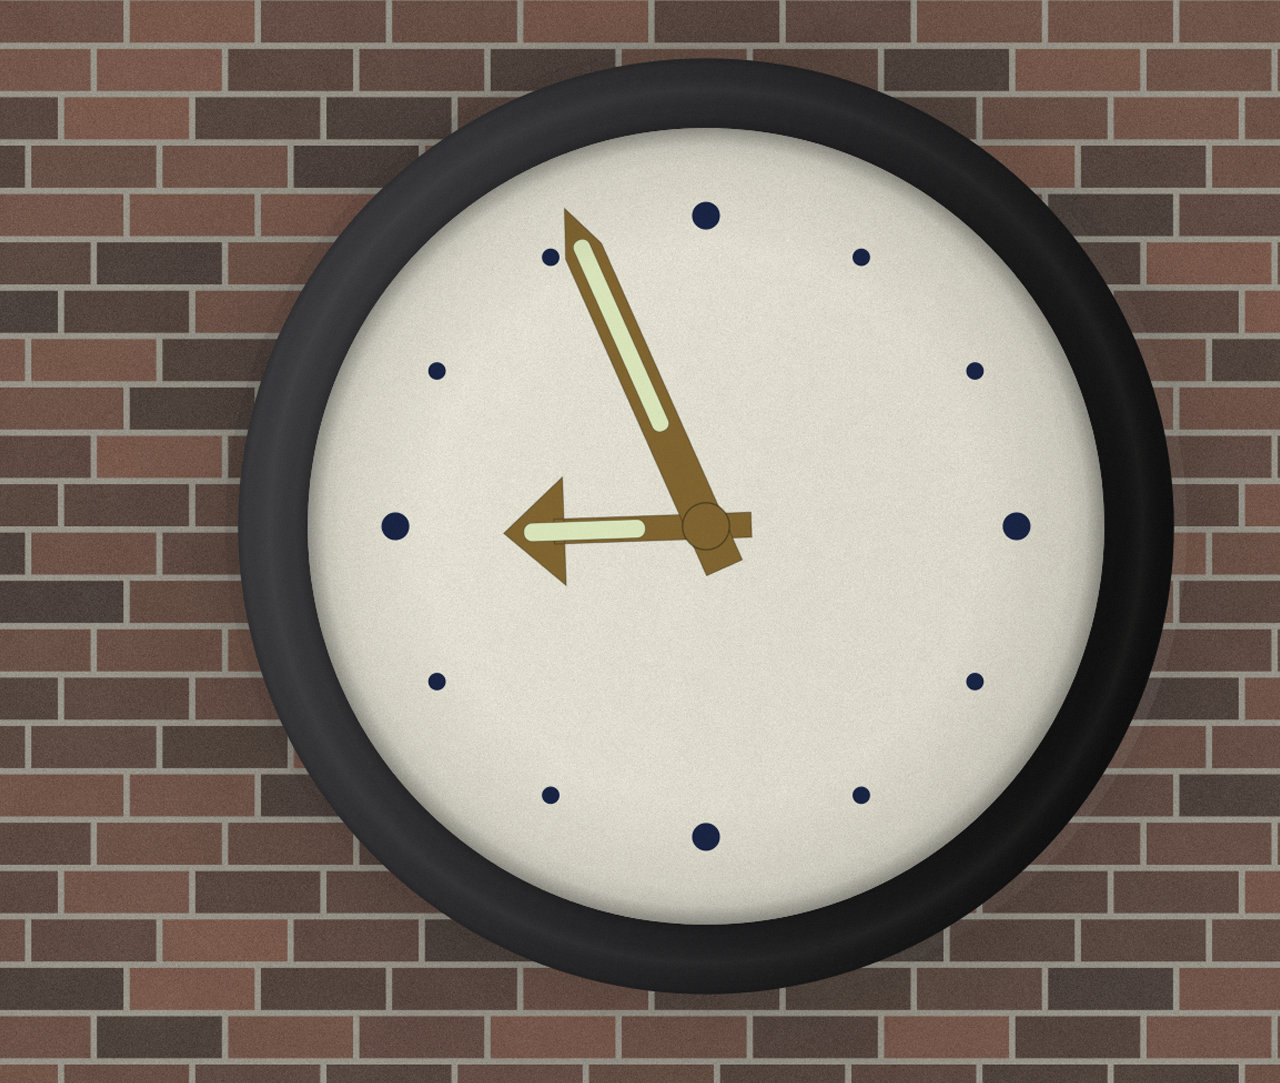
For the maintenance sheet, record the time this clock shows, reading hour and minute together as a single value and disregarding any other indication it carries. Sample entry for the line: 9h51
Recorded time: 8h56
